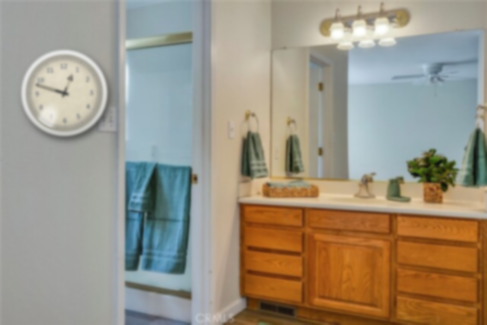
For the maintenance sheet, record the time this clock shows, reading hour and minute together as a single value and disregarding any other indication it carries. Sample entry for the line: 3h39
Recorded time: 12h48
